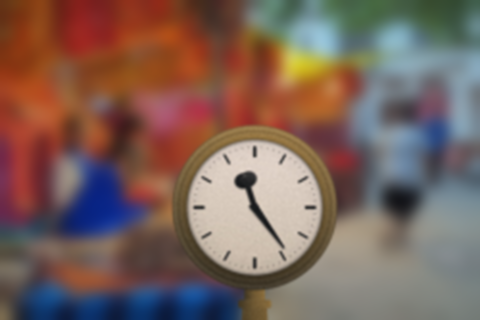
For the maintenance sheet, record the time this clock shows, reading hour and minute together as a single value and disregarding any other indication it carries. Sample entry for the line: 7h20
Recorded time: 11h24
